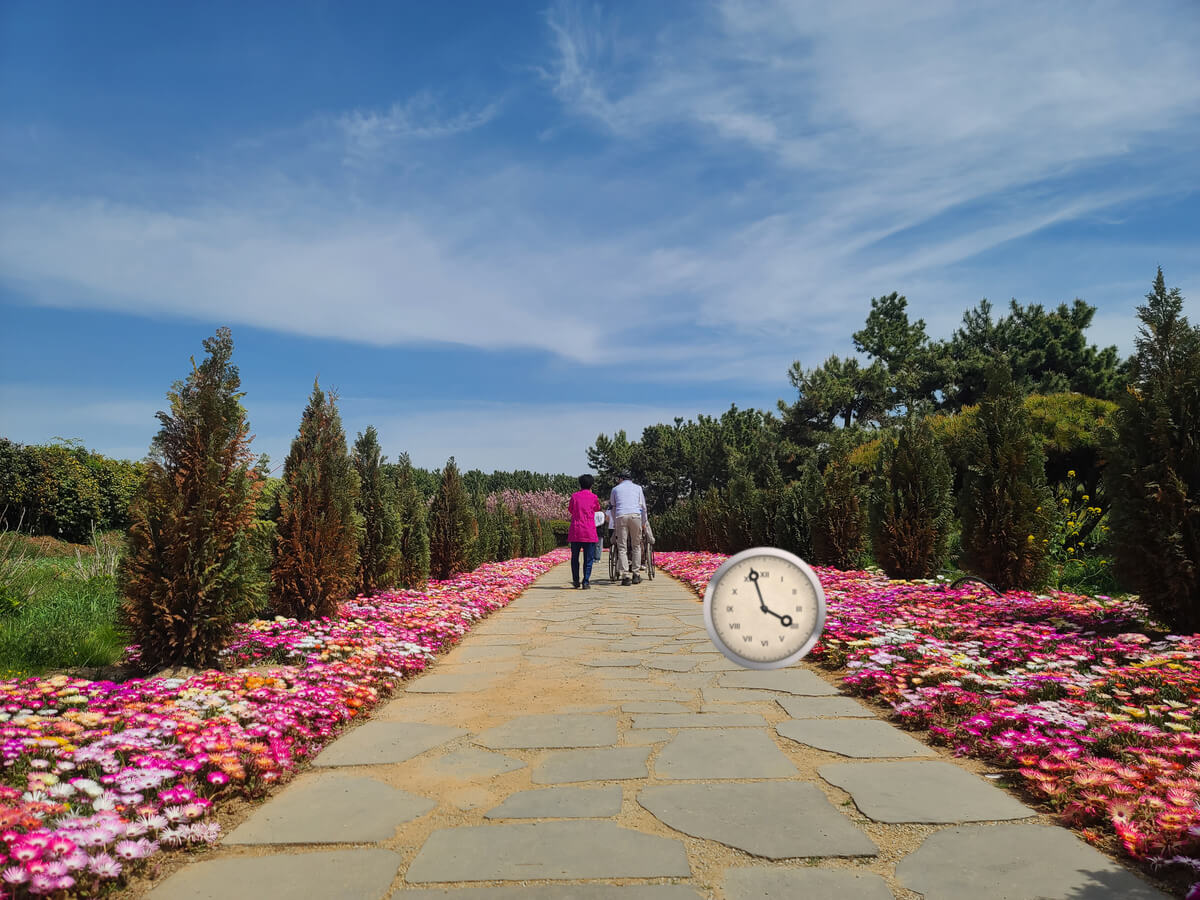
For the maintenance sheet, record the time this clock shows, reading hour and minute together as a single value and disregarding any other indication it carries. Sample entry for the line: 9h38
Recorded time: 3h57
